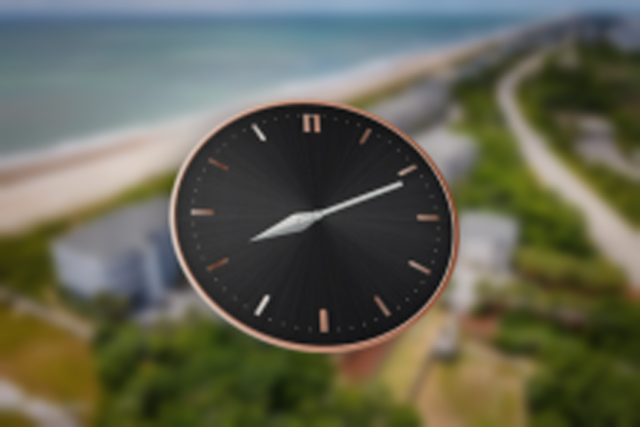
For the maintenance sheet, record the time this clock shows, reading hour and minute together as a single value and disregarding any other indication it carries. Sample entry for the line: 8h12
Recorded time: 8h11
